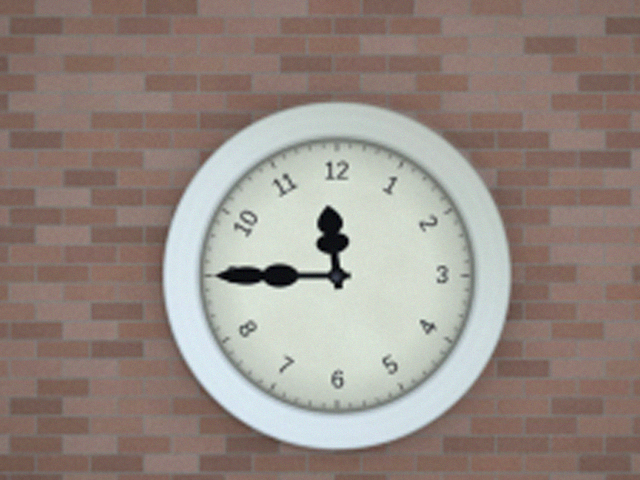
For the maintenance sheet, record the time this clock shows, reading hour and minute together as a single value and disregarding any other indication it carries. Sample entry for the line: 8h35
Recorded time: 11h45
